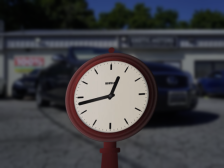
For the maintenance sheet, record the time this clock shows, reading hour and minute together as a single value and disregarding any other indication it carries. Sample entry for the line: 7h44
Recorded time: 12h43
